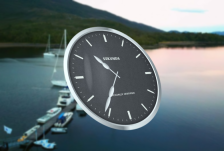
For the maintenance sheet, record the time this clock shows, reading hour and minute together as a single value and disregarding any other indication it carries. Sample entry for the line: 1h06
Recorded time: 10h36
